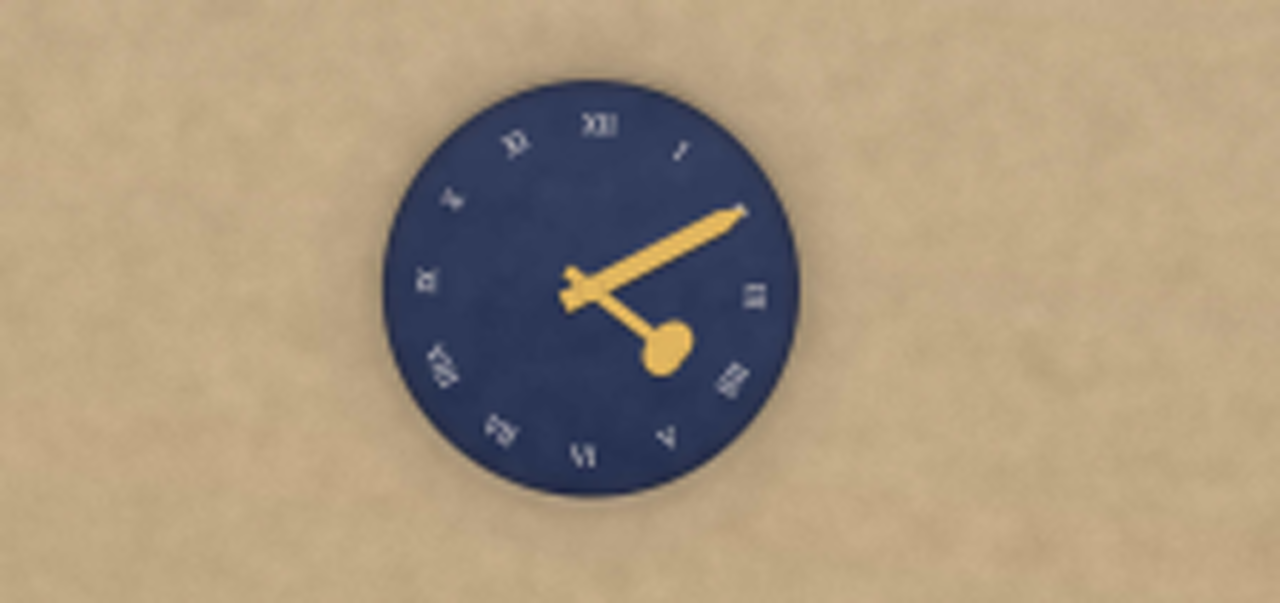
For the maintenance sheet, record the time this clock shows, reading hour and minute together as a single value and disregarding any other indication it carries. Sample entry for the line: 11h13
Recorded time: 4h10
